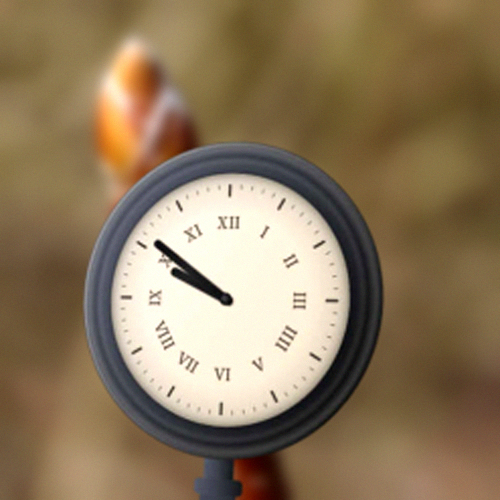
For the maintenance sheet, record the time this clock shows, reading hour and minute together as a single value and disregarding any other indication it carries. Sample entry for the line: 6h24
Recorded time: 9h51
